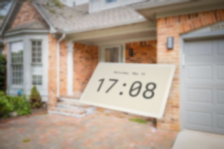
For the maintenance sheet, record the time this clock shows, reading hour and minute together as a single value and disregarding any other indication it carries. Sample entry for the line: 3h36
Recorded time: 17h08
